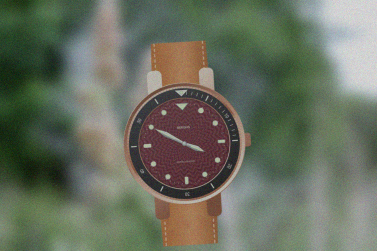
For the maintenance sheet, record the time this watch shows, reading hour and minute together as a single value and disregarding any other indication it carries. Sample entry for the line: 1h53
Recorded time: 3h50
